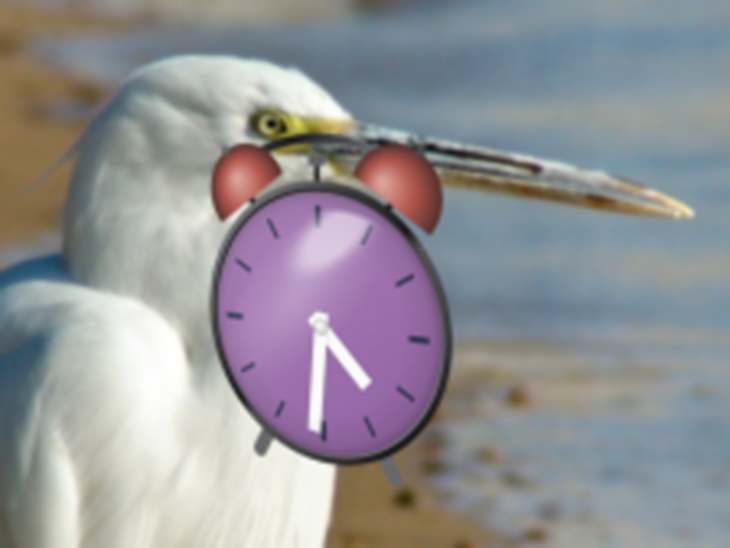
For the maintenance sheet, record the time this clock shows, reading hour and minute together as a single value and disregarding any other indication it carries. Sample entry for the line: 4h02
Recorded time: 4h31
